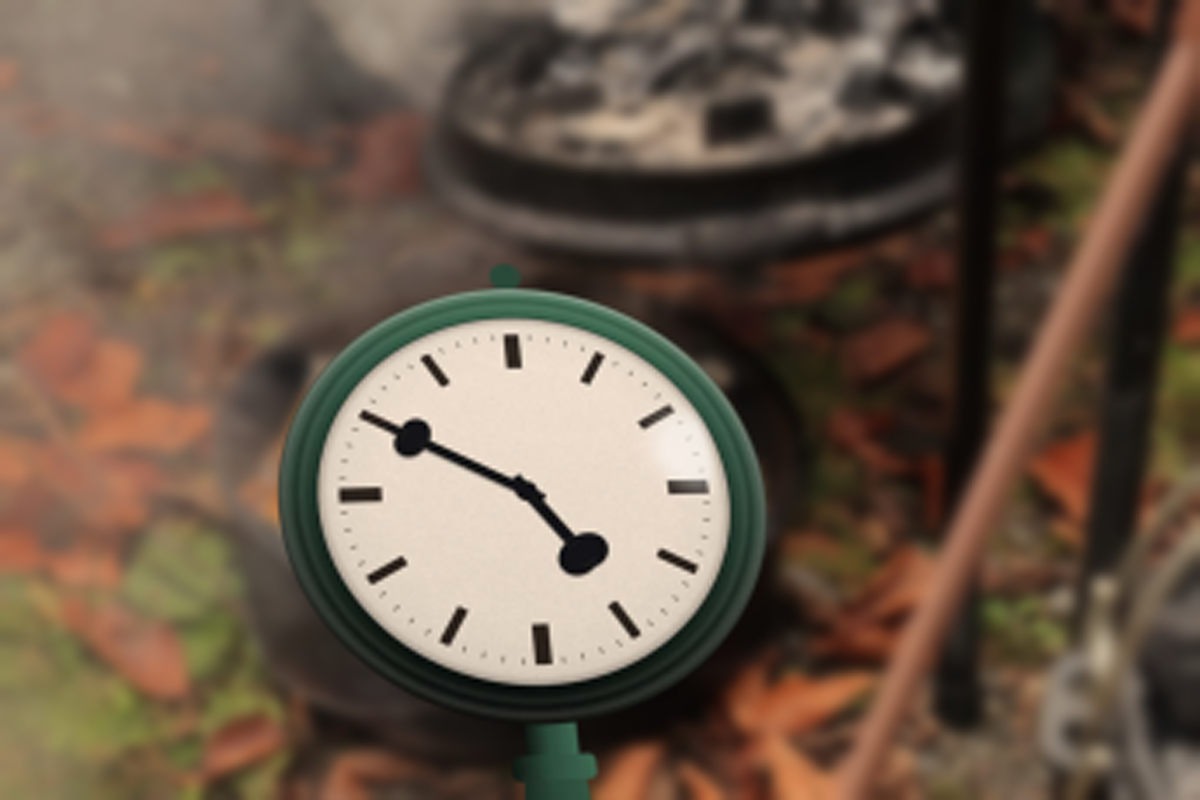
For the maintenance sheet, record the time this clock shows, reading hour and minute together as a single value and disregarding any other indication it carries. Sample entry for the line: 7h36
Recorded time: 4h50
